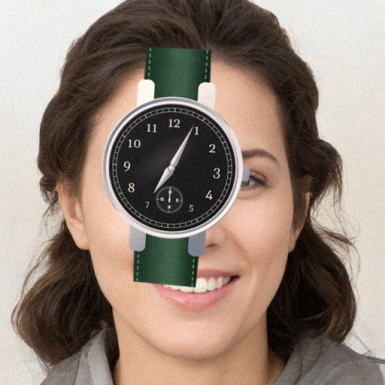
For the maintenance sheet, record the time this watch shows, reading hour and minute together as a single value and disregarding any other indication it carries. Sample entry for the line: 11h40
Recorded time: 7h04
